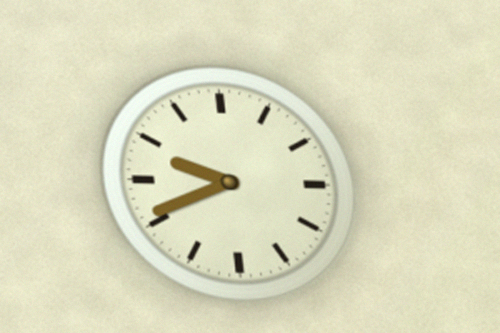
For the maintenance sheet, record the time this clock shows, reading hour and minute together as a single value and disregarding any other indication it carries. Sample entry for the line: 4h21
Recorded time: 9h41
